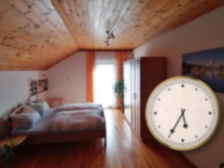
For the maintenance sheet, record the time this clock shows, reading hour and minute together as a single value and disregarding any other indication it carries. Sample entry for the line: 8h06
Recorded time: 5h35
